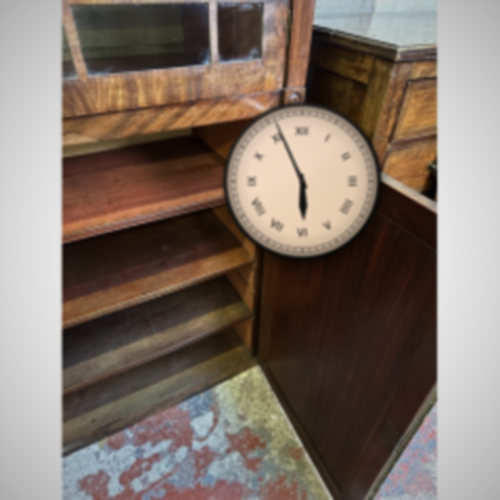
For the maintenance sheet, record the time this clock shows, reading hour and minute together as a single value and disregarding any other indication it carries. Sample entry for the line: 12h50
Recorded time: 5h56
